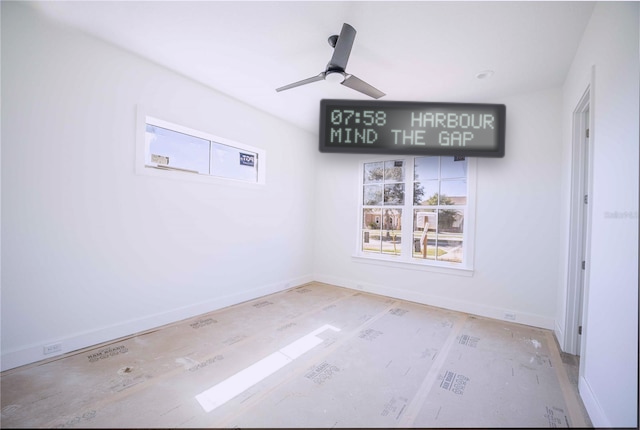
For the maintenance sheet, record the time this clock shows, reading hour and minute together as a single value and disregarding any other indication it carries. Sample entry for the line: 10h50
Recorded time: 7h58
